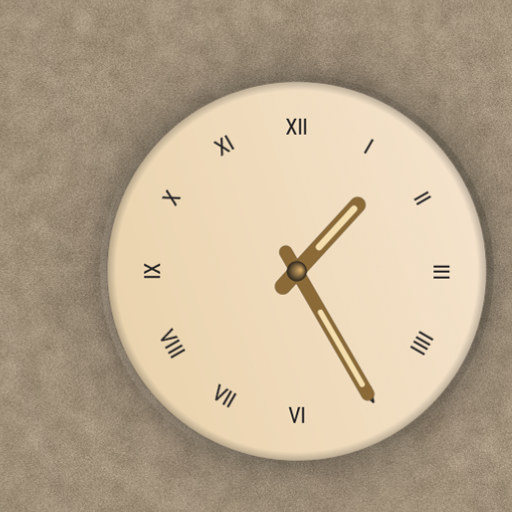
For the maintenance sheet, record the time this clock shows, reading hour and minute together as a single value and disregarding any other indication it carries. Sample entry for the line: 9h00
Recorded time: 1h25
